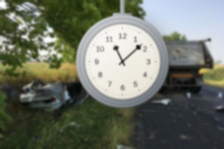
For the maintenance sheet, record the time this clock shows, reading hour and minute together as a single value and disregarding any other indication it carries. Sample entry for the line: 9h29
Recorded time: 11h08
